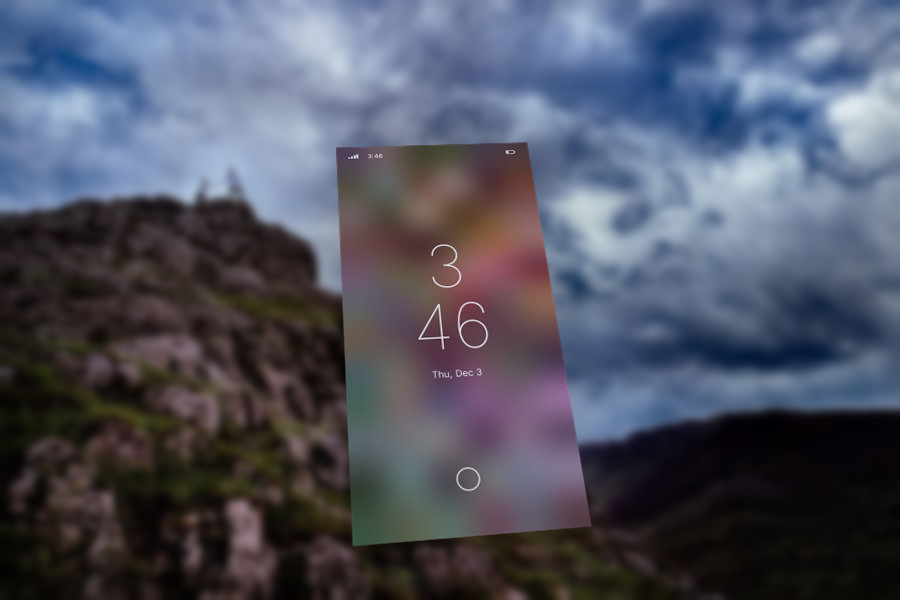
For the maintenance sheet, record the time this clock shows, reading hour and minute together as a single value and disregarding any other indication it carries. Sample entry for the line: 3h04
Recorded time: 3h46
